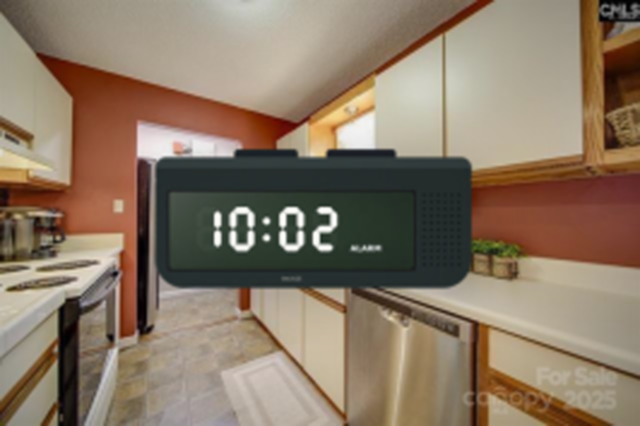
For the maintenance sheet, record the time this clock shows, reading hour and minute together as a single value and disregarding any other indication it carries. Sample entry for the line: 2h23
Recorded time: 10h02
